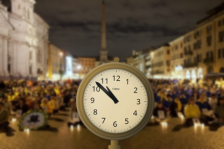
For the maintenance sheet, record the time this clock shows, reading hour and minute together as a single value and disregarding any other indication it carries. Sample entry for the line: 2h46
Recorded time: 10h52
